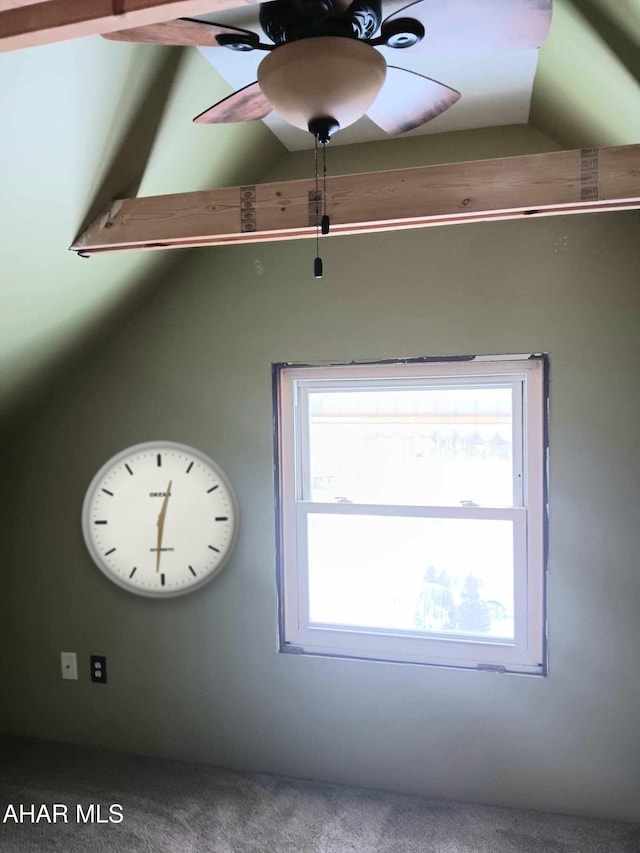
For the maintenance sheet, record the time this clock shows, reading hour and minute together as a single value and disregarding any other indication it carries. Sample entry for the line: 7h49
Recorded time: 12h31
